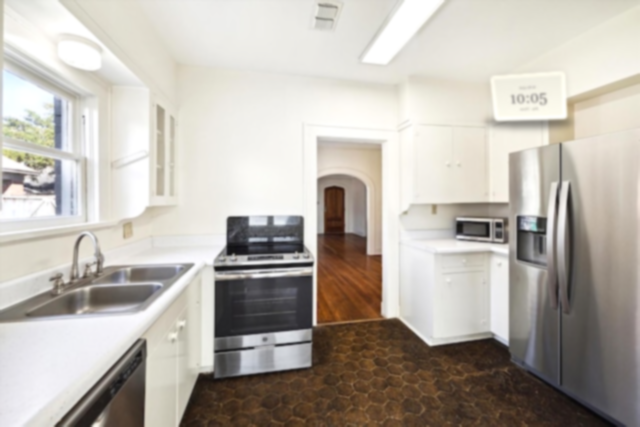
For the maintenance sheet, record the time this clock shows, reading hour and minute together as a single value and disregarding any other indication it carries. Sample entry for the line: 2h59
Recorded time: 10h05
